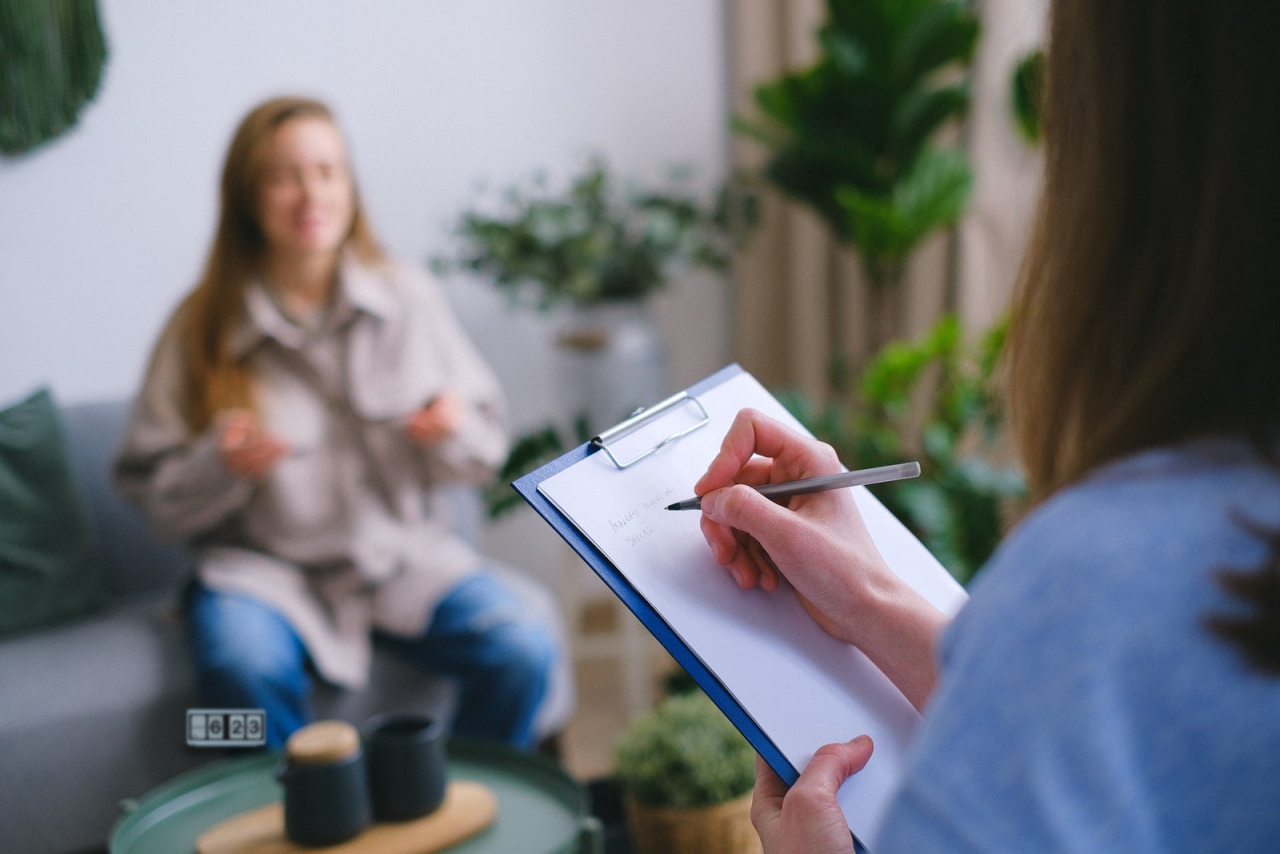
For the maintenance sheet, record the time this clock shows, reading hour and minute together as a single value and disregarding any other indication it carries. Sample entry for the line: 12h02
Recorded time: 6h23
